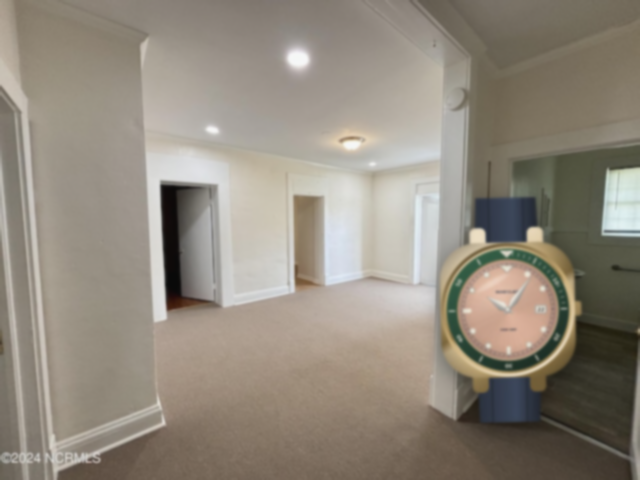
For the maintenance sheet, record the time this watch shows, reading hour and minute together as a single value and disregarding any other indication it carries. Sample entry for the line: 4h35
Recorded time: 10h06
